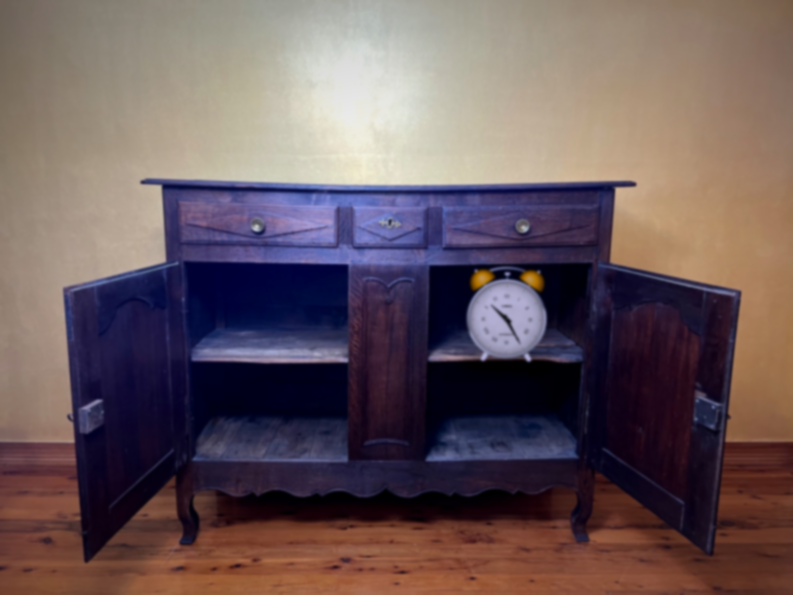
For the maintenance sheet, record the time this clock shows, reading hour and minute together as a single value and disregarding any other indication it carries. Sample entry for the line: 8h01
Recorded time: 10h25
